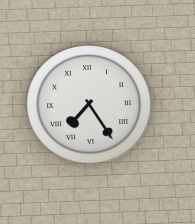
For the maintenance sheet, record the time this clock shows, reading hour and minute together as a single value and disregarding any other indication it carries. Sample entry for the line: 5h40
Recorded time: 7h25
